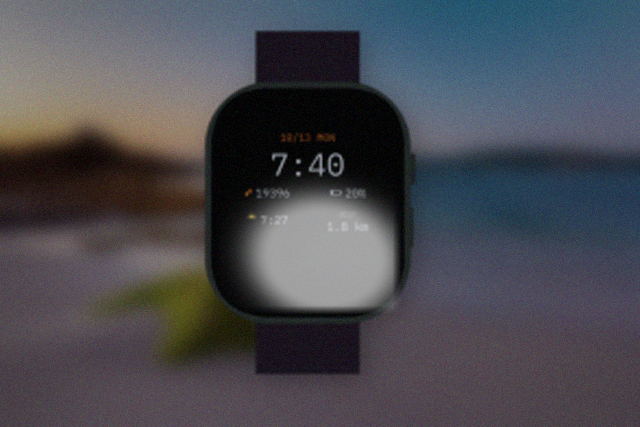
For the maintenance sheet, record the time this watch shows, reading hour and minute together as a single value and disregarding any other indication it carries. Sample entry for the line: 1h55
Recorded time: 7h40
